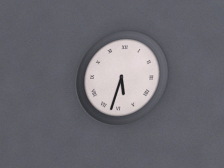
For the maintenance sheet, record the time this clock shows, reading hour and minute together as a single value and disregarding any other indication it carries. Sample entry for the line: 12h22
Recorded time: 5h32
